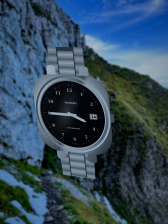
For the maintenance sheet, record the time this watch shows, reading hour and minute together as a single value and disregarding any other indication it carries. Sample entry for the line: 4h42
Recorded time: 3h45
